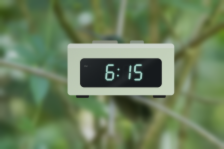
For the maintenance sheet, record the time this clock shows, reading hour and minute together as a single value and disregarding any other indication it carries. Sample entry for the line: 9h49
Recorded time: 6h15
